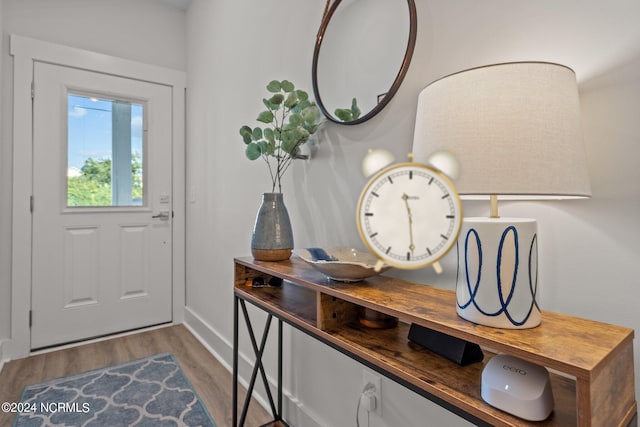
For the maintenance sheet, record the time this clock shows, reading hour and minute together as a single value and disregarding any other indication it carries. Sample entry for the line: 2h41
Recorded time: 11h29
